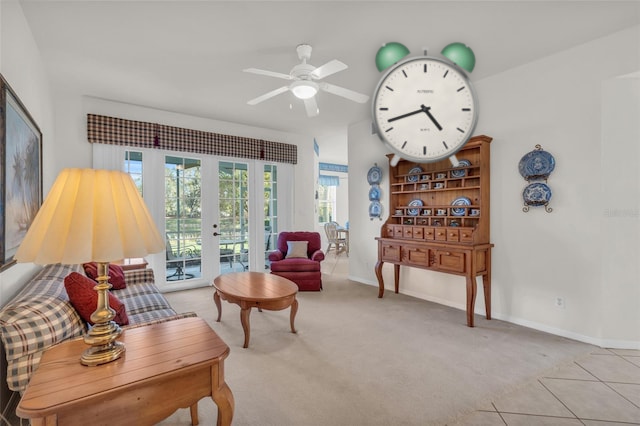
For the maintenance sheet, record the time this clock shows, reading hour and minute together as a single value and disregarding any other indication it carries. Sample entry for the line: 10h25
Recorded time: 4h42
